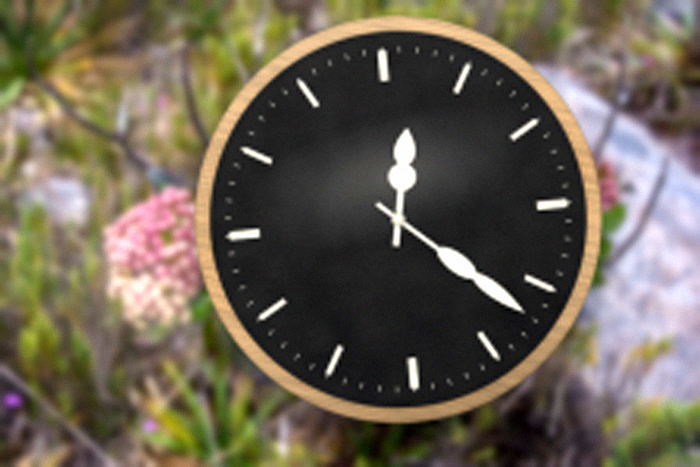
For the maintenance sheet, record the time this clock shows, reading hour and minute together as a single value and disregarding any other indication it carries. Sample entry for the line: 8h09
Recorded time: 12h22
